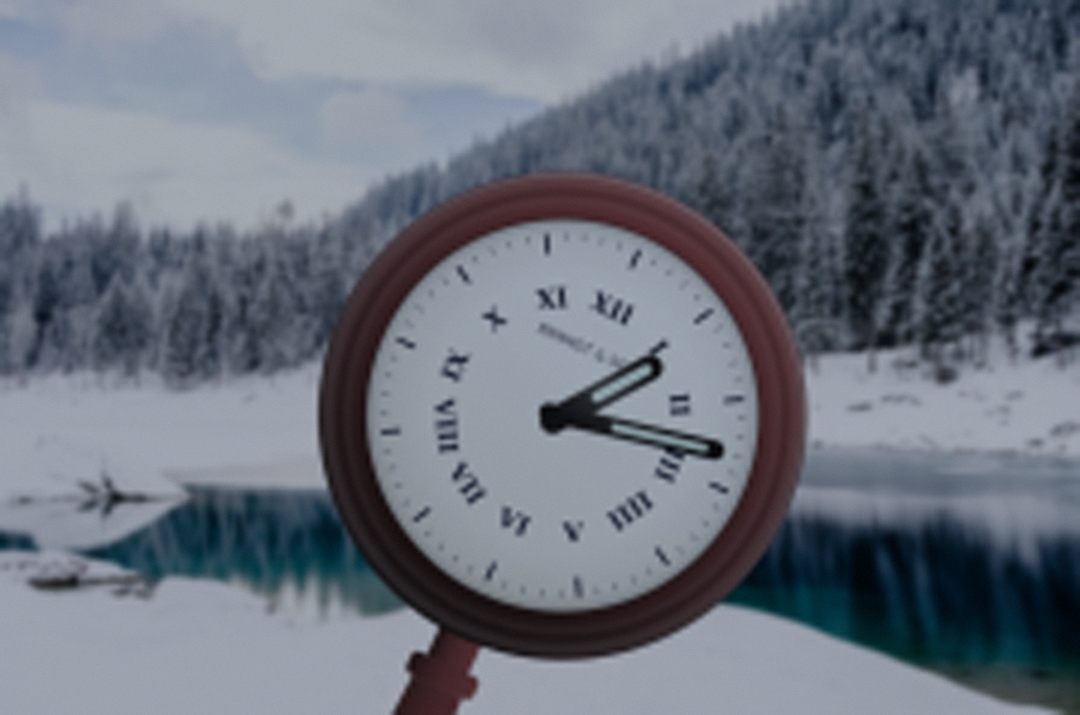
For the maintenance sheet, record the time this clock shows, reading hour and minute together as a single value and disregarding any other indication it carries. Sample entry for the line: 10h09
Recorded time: 1h13
